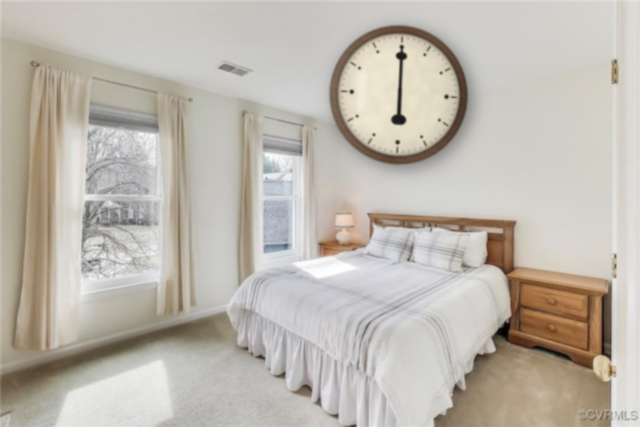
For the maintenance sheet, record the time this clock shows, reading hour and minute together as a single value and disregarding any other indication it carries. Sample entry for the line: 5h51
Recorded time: 6h00
